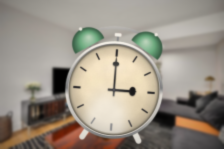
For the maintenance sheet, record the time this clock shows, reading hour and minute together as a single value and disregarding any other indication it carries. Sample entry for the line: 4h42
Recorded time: 3h00
